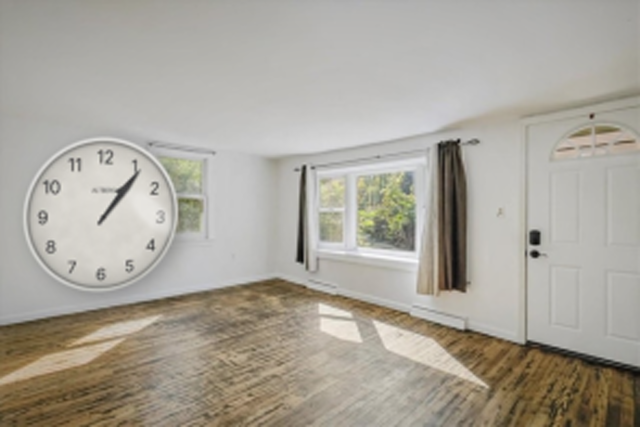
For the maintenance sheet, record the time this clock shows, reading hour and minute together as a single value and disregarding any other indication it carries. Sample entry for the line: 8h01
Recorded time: 1h06
